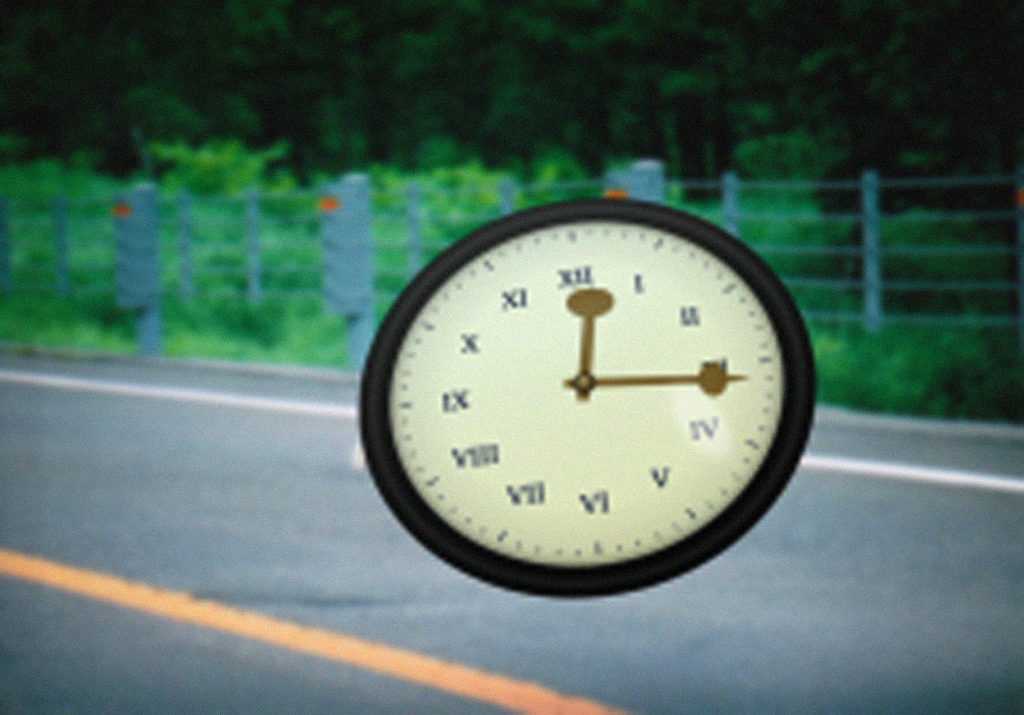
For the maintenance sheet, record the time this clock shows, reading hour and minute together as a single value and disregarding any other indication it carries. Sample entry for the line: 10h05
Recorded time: 12h16
